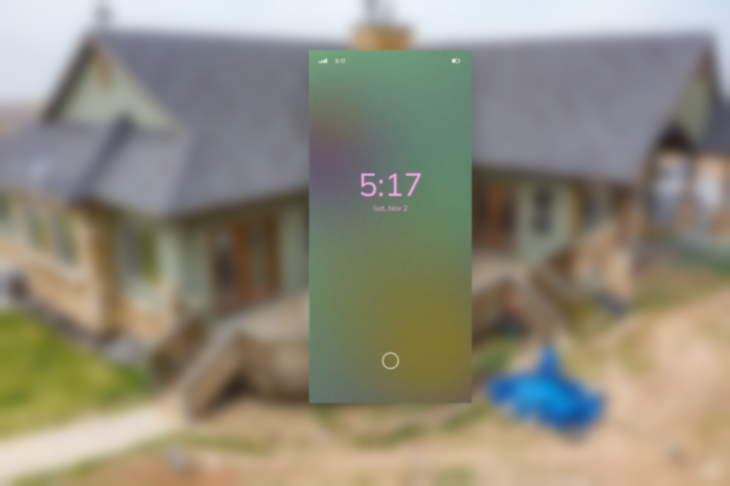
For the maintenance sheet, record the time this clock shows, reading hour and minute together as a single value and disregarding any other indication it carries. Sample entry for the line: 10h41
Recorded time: 5h17
